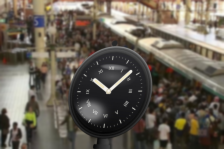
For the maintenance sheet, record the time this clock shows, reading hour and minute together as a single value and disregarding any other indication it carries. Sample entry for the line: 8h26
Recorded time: 10h08
